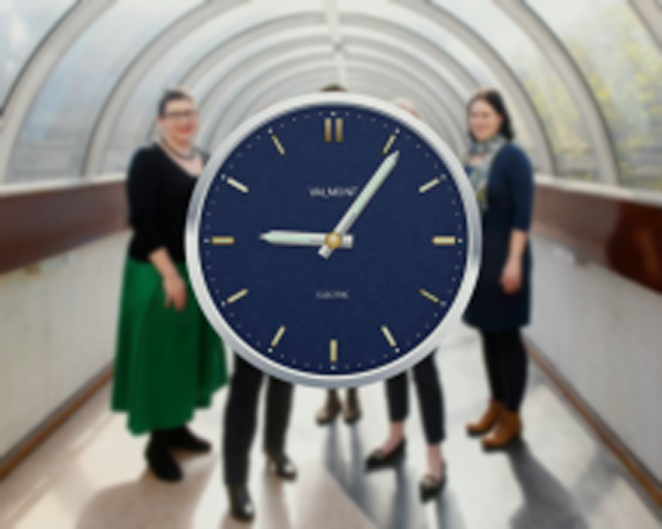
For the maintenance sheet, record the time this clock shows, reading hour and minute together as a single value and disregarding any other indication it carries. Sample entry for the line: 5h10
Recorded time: 9h06
